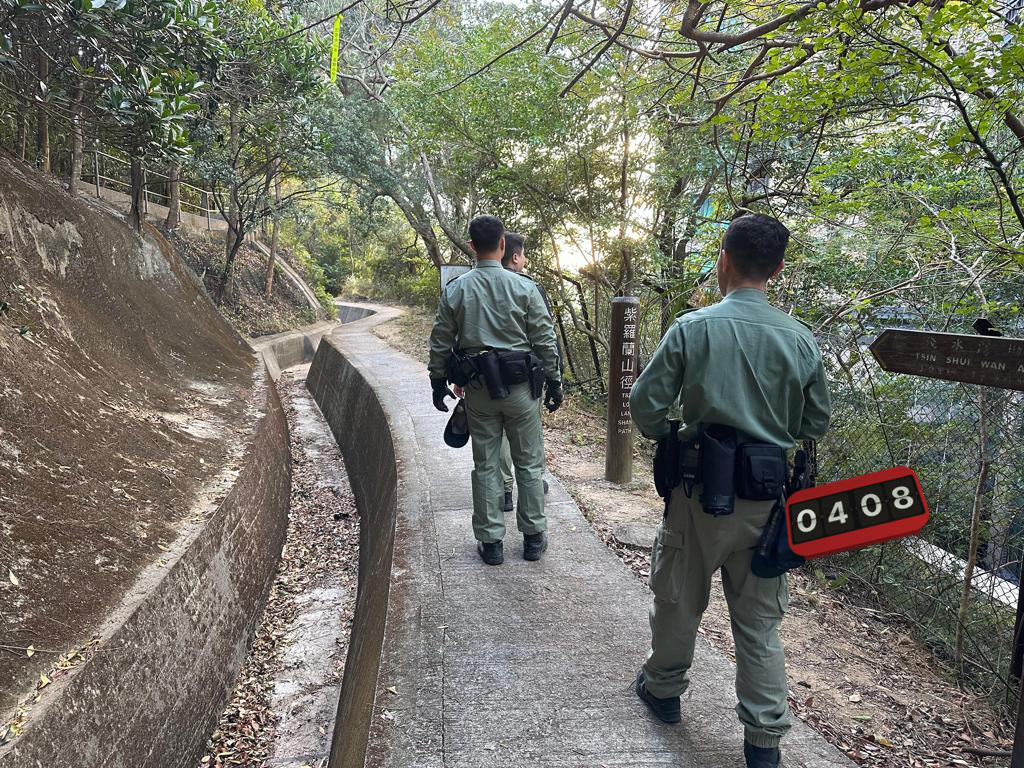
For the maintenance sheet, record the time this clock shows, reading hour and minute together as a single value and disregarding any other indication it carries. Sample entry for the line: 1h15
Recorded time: 4h08
